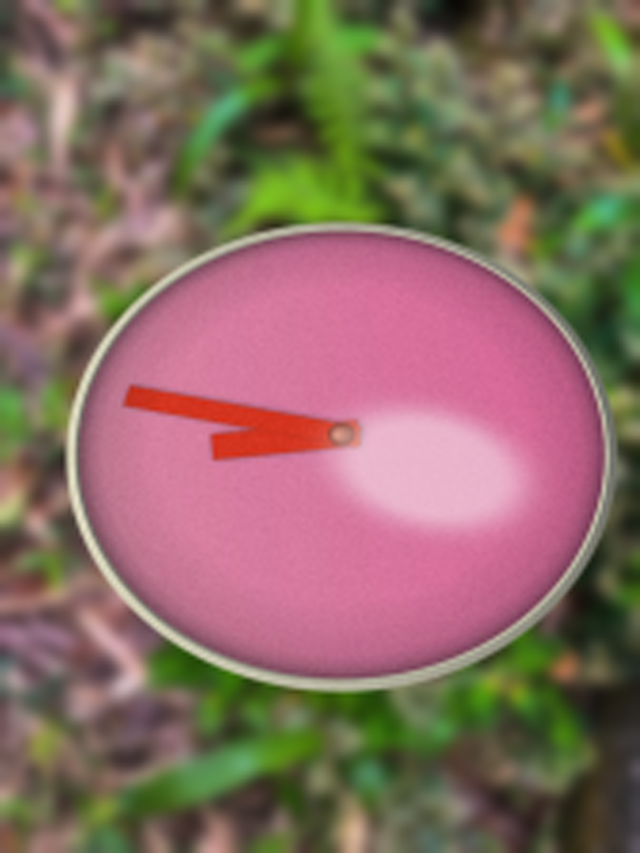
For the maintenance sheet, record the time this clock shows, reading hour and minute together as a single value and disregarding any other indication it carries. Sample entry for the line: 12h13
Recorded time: 8h47
